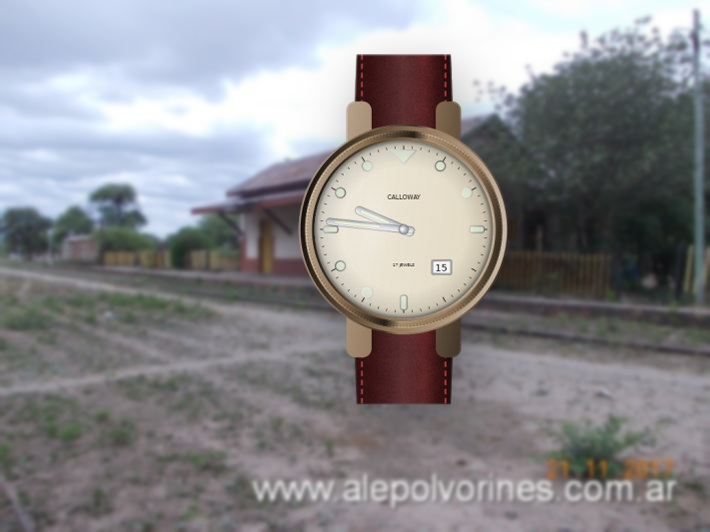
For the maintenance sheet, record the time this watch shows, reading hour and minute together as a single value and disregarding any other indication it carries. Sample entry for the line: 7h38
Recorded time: 9h46
